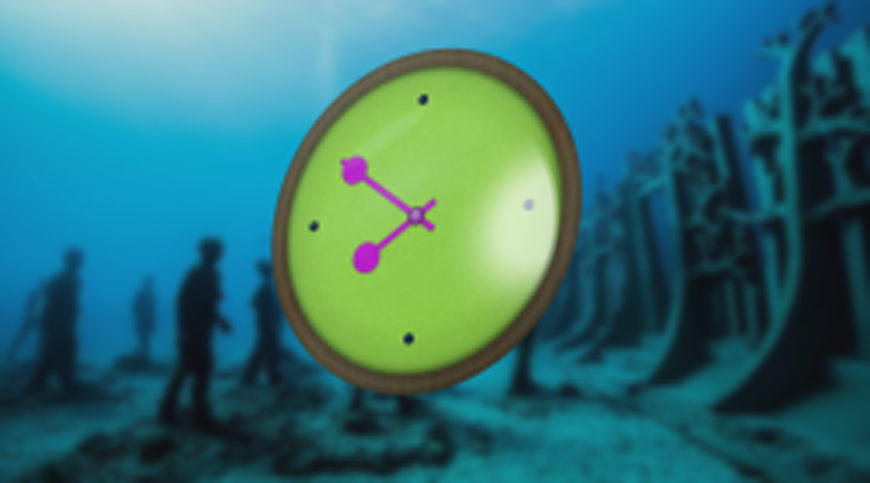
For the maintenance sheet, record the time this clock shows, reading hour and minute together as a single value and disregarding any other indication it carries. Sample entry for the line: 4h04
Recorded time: 7h51
